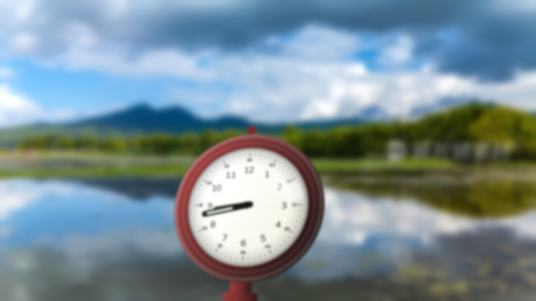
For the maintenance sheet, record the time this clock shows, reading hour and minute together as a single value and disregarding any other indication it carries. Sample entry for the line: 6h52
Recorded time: 8h43
